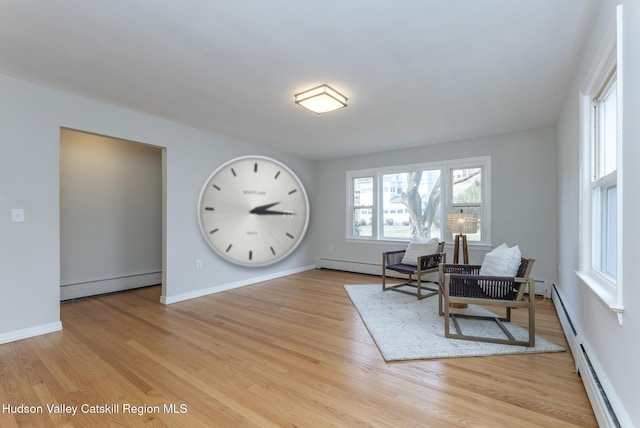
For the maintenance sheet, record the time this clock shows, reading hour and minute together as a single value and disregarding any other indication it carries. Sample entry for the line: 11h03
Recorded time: 2h15
